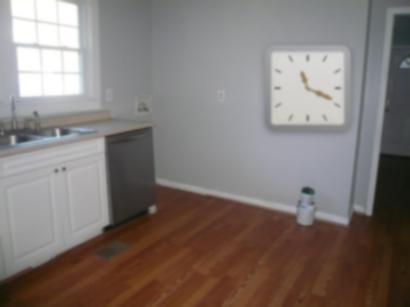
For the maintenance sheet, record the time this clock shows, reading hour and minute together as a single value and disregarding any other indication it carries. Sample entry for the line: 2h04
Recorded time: 11h19
